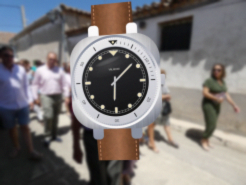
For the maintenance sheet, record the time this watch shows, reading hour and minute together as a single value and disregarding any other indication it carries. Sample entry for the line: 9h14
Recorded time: 6h08
